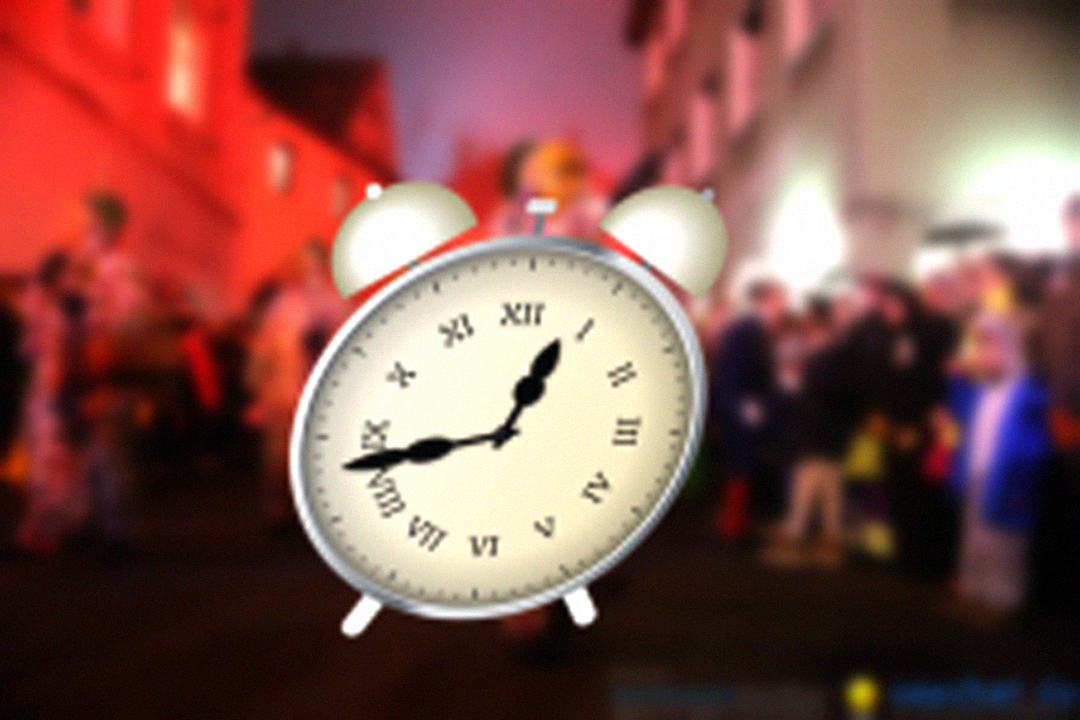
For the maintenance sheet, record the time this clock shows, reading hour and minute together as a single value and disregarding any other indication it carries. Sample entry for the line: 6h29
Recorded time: 12h43
